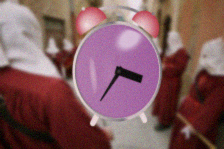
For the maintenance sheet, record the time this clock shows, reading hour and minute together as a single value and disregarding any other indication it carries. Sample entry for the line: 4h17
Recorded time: 3h36
